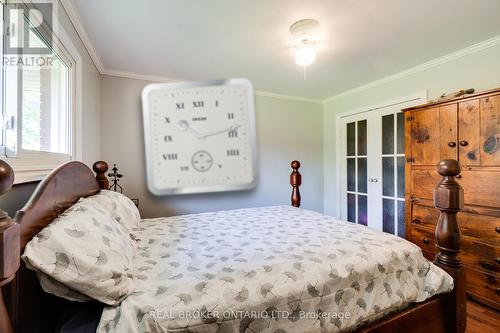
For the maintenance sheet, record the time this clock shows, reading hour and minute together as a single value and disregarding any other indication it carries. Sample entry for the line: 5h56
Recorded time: 10h13
